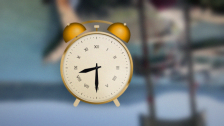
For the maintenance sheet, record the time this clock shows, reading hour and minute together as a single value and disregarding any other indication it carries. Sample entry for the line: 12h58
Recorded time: 8h30
